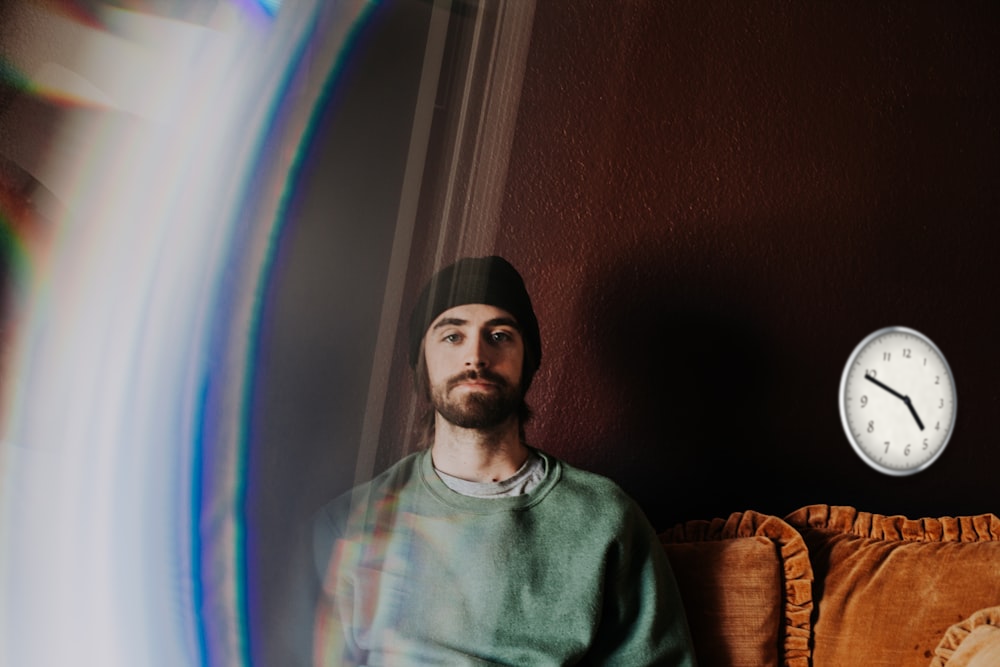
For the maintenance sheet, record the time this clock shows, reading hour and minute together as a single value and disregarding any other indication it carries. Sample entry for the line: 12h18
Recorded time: 4h49
